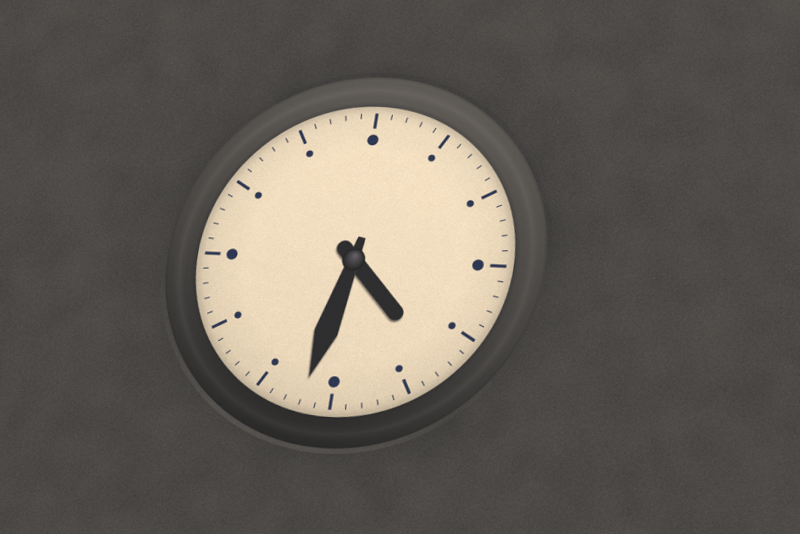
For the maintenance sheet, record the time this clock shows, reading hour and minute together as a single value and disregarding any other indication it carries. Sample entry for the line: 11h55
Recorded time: 4h32
